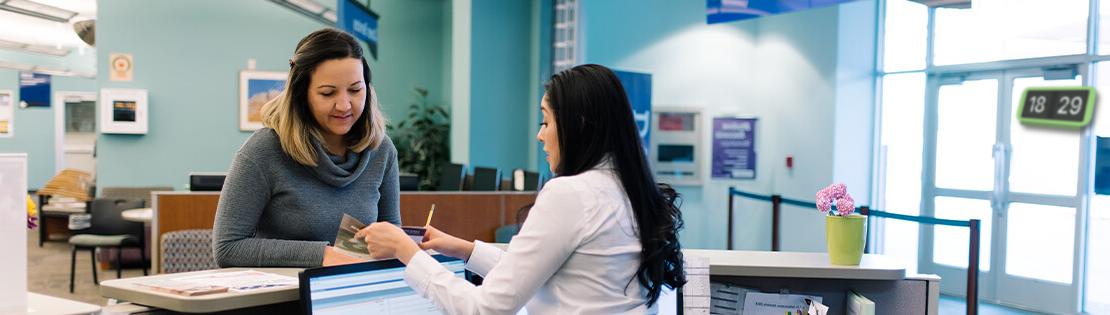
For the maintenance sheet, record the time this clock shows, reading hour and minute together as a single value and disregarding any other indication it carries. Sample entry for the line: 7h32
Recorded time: 18h29
